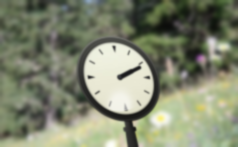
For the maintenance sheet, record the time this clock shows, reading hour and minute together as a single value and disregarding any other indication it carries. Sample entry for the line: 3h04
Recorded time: 2h11
